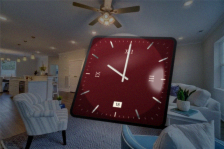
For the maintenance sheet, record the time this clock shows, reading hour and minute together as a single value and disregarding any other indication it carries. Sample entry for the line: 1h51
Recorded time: 10h00
